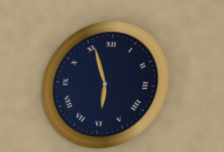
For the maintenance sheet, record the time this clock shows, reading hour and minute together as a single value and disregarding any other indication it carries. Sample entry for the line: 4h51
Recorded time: 5h56
